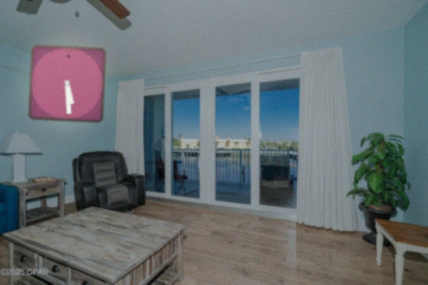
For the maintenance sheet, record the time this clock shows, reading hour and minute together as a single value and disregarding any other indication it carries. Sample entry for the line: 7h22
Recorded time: 5h29
